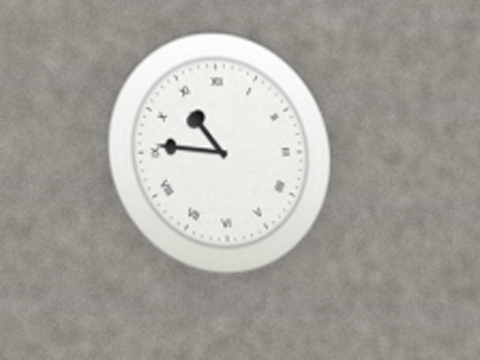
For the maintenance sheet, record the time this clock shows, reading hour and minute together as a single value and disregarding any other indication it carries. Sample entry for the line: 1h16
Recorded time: 10h46
